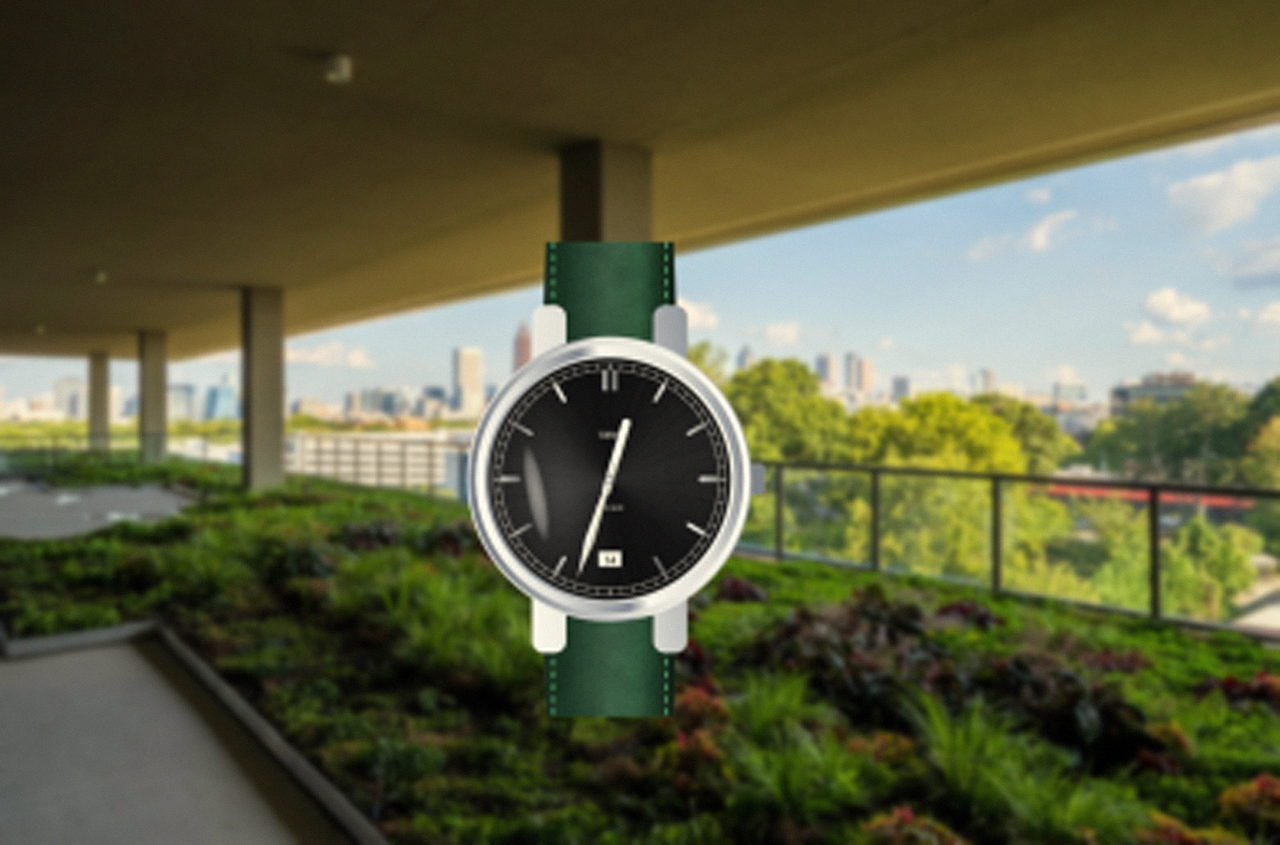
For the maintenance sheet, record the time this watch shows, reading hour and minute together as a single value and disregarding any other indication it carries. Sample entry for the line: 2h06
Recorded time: 12h33
